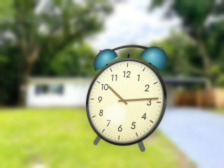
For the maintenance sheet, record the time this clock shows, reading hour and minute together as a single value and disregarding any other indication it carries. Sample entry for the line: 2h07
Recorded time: 10h14
